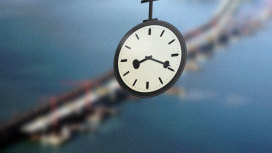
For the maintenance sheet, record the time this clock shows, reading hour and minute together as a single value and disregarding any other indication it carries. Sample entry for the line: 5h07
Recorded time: 8h19
